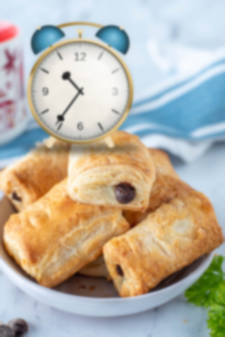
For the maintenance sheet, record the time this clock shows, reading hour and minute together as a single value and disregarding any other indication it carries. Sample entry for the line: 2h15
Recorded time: 10h36
